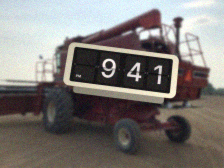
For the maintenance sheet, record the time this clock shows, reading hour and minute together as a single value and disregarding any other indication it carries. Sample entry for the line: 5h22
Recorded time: 9h41
